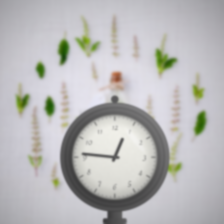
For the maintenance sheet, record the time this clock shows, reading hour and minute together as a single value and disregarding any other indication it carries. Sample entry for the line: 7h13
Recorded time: 12h46
